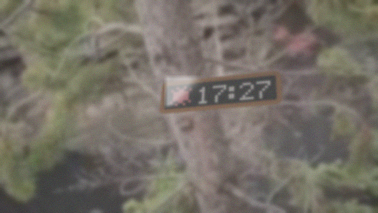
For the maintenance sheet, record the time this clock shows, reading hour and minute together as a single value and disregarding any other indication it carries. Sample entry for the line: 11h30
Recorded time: 17h27
